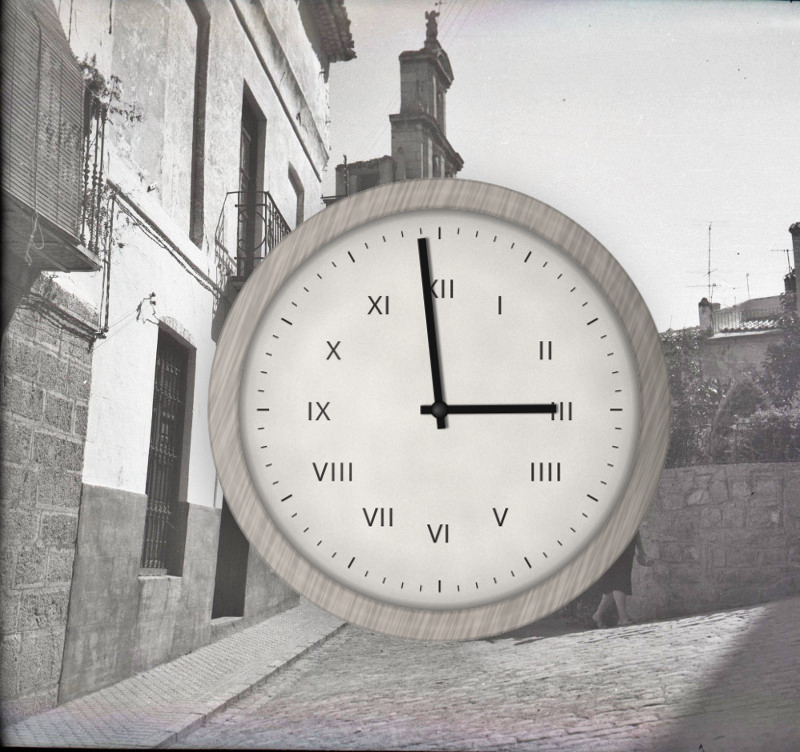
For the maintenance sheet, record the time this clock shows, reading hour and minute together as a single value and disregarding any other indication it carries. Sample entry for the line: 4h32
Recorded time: 2h59
